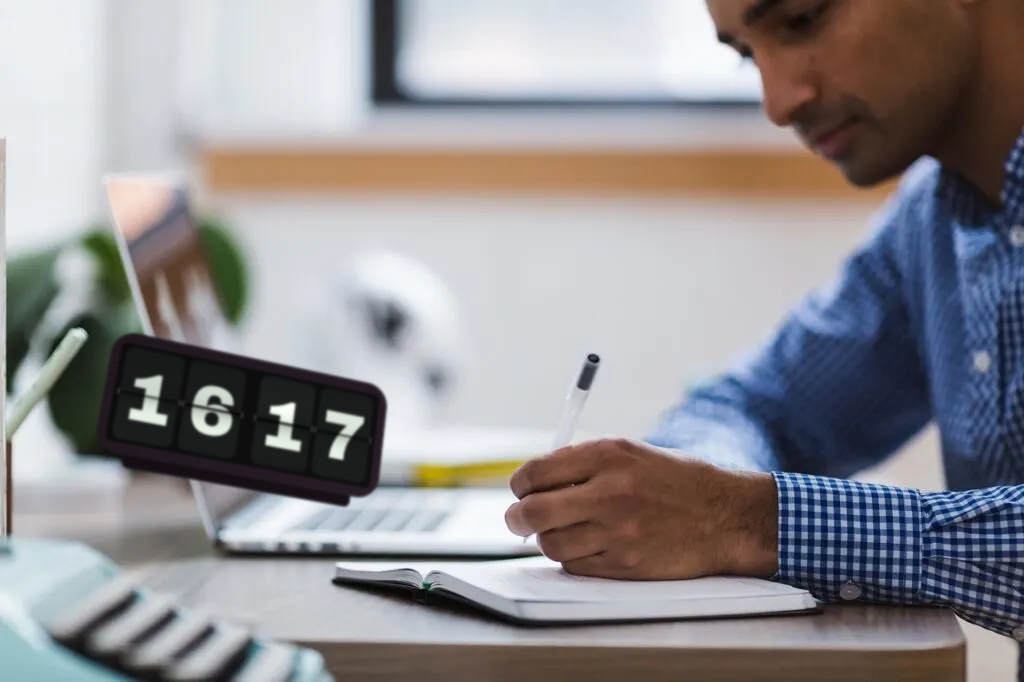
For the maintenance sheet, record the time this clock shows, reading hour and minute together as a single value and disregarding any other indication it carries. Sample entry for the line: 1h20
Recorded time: 16h17
